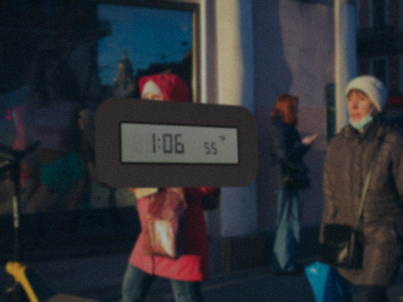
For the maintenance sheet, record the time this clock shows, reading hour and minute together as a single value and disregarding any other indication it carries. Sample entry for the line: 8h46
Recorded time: 1h06
